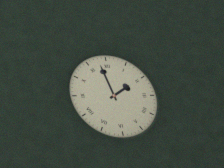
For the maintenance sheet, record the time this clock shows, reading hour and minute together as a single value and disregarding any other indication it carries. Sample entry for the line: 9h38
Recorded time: 1h58
